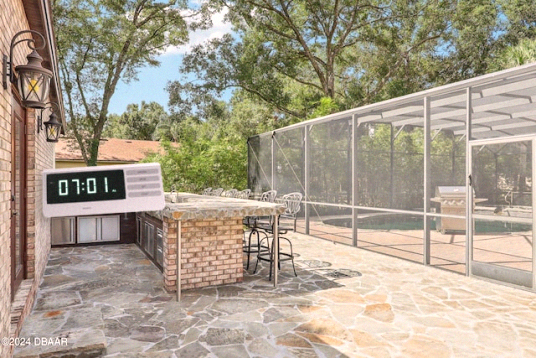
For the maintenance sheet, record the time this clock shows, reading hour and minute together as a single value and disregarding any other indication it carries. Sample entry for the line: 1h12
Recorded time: 7h01
